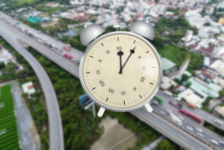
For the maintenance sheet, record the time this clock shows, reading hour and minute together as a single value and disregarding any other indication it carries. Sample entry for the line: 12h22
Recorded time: 12h06
